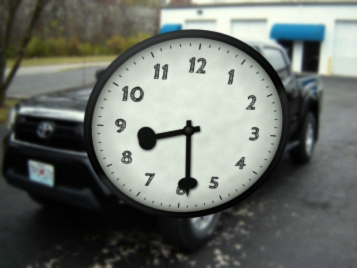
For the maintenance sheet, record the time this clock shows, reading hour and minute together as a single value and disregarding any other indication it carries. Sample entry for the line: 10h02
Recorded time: 8h29
